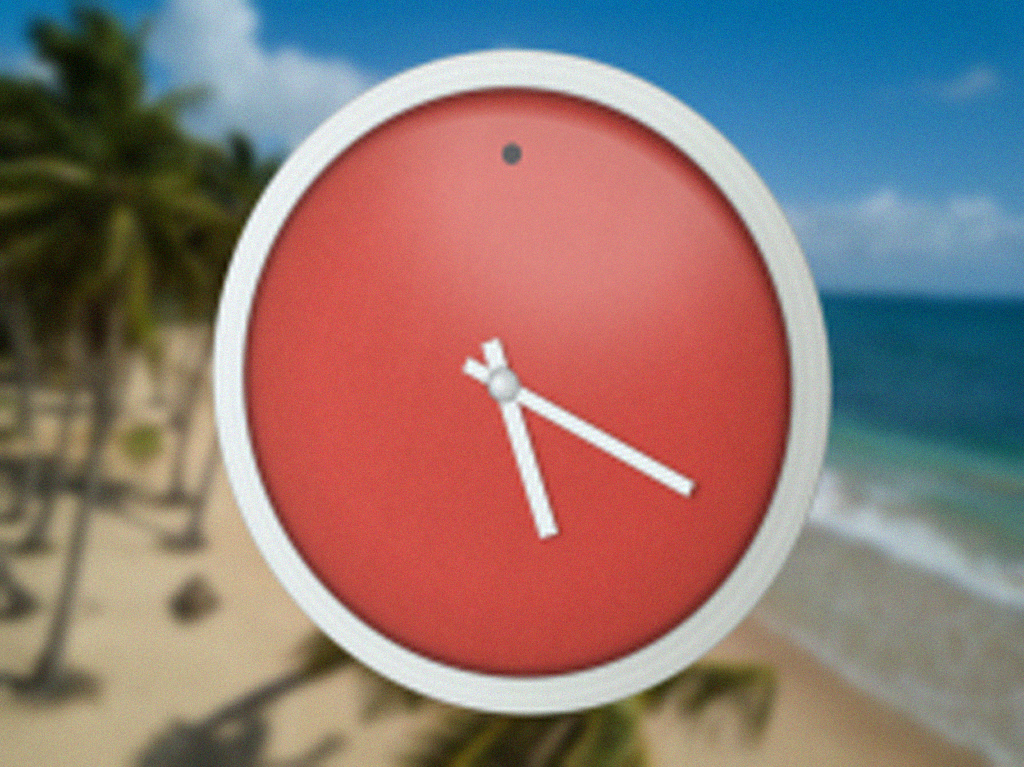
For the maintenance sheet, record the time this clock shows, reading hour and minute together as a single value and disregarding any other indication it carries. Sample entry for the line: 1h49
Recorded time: 5h19
